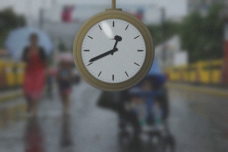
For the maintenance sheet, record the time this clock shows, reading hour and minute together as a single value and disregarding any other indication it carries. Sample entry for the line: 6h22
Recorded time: 12h41
